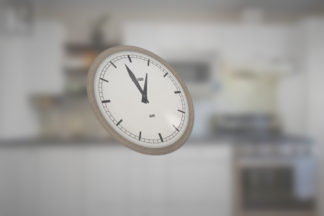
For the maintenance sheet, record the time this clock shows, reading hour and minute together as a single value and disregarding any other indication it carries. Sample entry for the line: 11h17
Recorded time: 12h58
